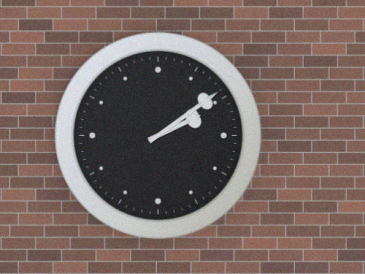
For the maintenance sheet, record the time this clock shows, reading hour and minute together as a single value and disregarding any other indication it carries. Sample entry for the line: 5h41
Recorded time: 2h09
